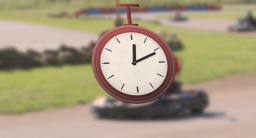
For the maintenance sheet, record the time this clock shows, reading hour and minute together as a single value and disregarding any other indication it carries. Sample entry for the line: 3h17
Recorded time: 12h11
